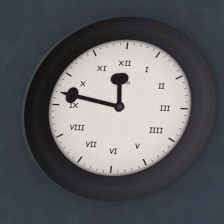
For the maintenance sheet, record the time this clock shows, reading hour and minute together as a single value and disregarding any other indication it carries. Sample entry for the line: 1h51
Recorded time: 11h47
